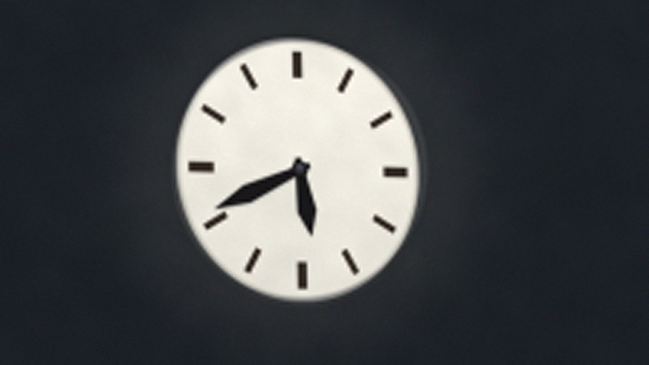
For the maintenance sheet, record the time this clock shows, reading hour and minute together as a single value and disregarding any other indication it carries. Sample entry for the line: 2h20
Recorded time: 5h41
